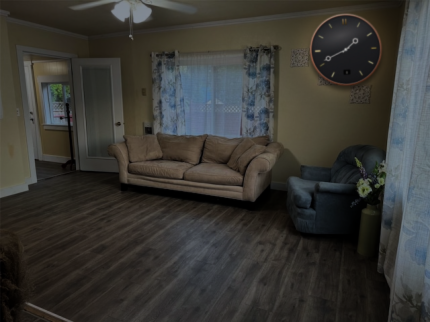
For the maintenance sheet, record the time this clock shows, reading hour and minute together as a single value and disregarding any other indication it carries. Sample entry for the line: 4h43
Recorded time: 1h41
